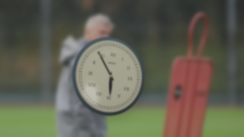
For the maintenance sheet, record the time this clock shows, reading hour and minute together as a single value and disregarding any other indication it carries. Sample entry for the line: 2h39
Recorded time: 5h54
